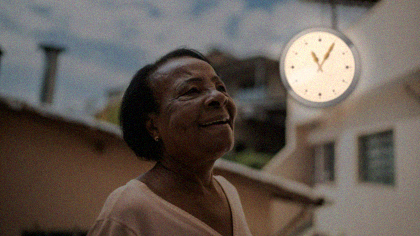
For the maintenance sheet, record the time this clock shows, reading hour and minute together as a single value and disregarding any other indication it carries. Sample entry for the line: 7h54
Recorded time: 11h05
